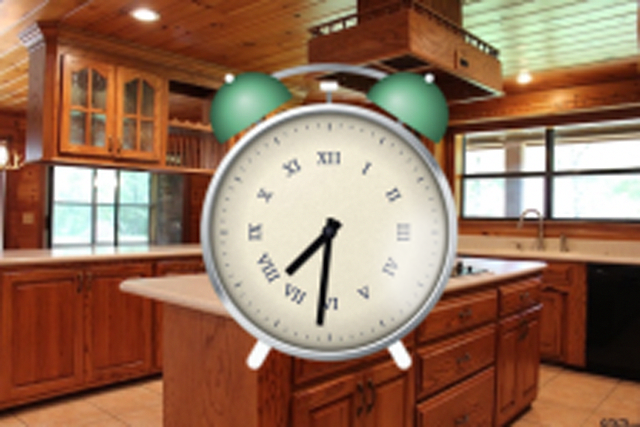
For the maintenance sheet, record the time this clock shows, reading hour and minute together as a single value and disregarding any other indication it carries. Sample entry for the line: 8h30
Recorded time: 7h31
